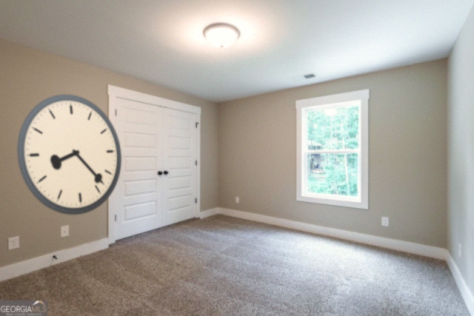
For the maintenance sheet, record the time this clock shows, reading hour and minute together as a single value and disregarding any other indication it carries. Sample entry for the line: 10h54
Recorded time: 8h23
